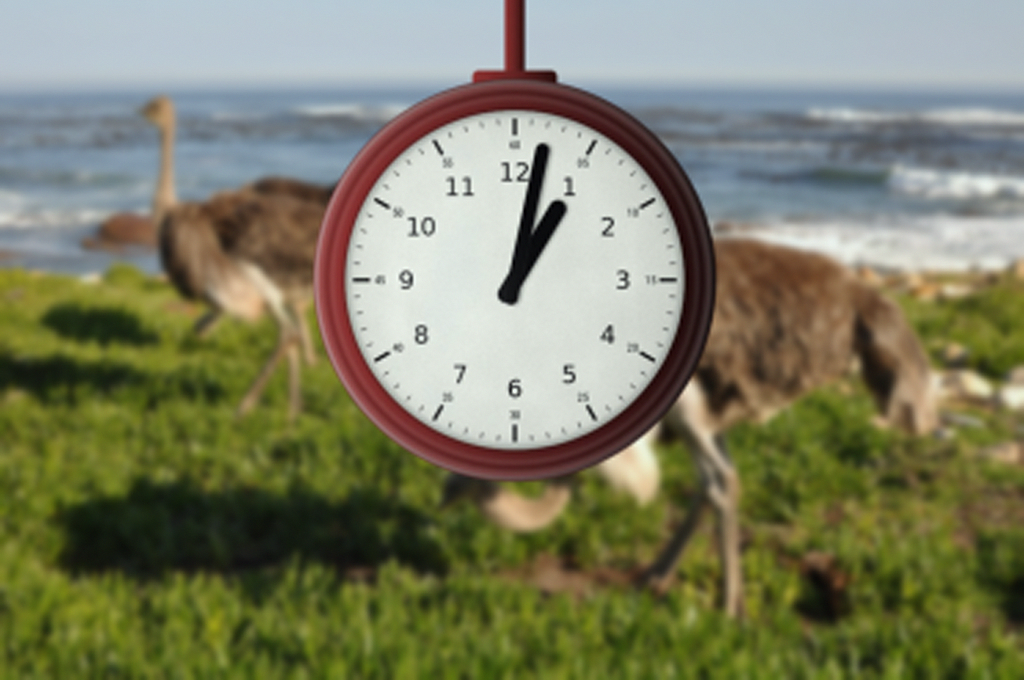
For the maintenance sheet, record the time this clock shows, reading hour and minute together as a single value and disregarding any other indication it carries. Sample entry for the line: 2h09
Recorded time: 1h02
